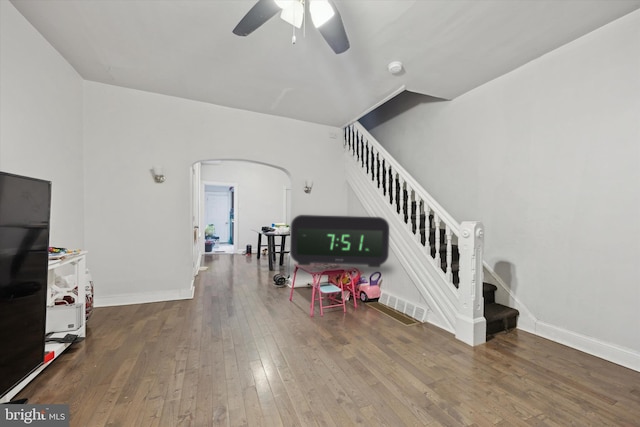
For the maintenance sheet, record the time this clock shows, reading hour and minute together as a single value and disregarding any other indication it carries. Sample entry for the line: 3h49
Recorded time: 7h51
